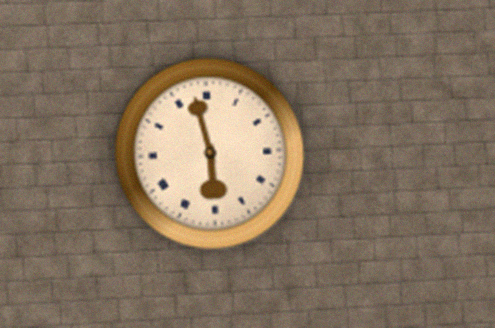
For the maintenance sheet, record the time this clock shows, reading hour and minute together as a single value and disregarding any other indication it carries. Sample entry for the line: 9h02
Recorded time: 5h58
